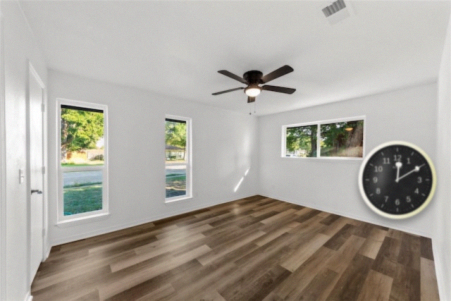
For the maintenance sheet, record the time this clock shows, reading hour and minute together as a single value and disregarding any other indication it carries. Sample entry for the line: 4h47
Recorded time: 12h10
